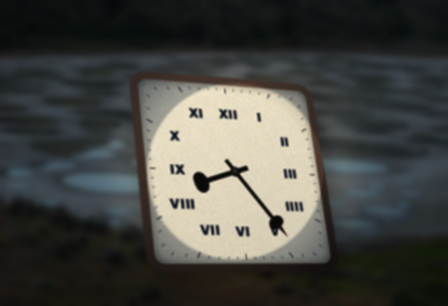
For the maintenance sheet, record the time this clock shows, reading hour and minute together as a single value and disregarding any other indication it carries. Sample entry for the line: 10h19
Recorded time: 8h24
